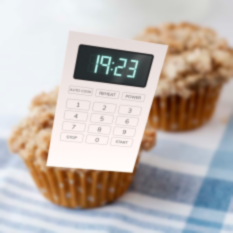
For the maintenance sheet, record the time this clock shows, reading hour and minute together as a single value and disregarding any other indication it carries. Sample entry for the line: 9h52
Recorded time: 19h23
